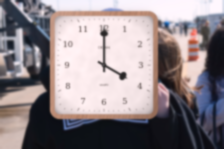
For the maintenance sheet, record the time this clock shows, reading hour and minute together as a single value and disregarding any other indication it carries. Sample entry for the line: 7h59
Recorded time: 4h00
